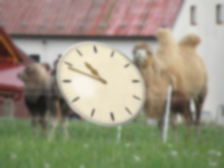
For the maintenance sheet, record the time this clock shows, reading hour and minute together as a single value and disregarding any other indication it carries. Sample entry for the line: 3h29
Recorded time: 10h49
